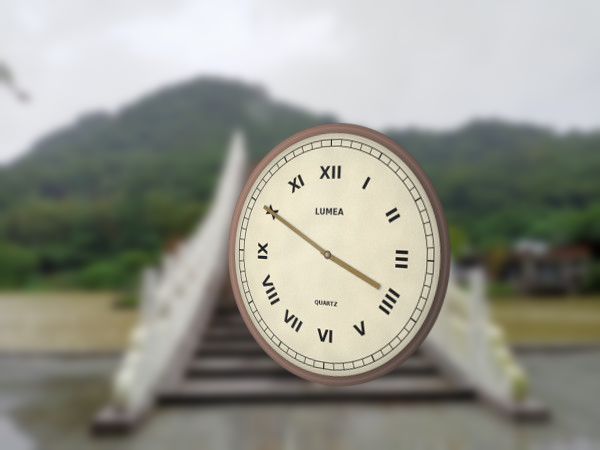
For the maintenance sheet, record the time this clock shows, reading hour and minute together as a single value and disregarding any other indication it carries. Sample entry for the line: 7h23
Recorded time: 3h50
